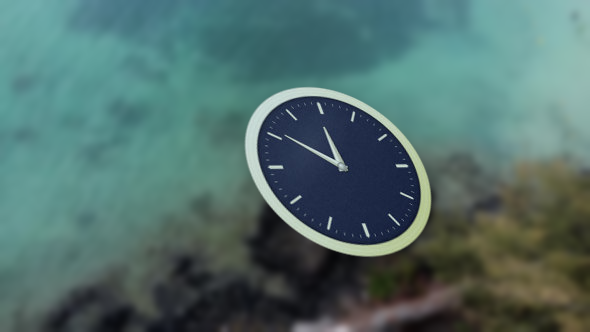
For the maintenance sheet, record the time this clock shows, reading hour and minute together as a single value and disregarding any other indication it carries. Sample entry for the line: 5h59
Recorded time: 11h51
